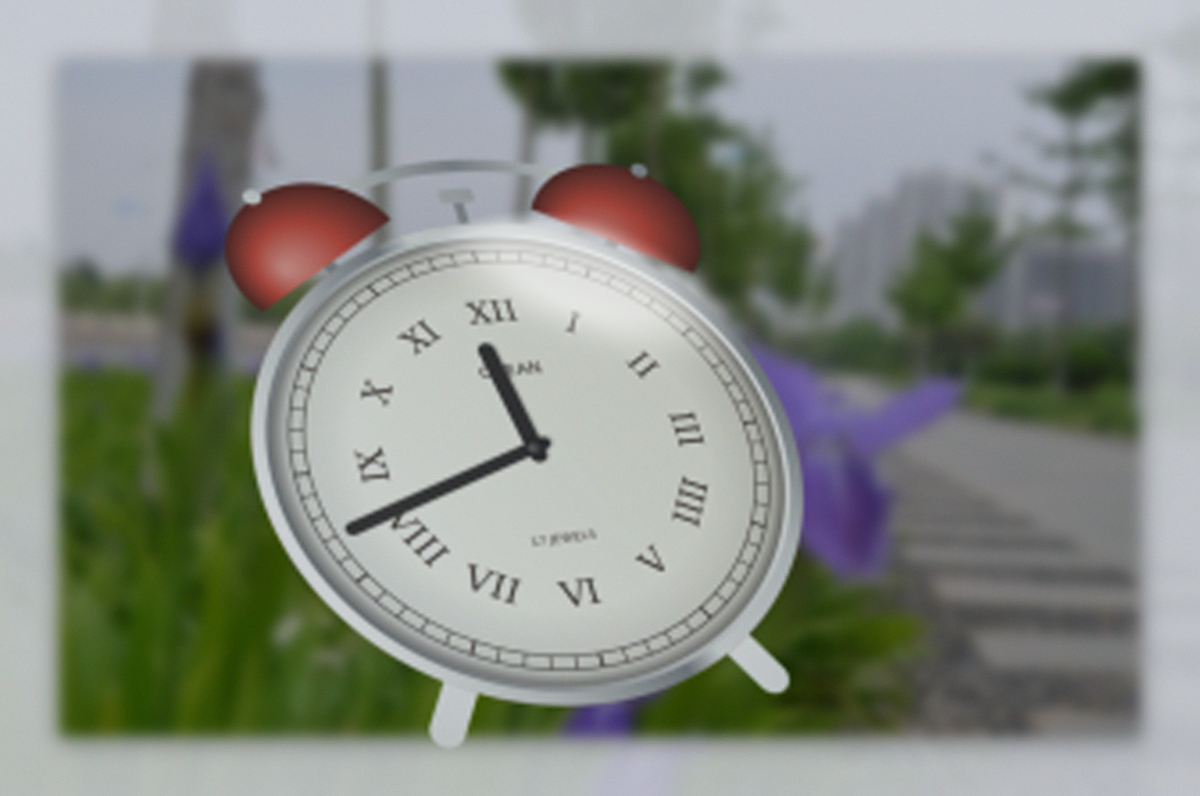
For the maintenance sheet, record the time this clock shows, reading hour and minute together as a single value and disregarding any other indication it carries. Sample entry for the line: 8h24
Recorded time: 11h42
